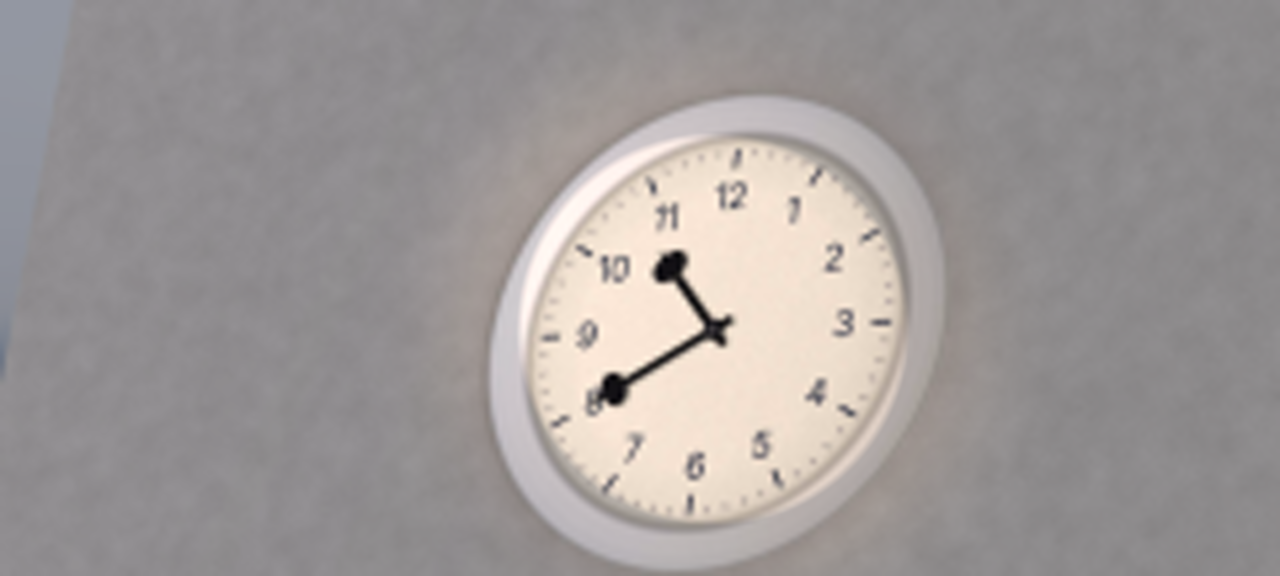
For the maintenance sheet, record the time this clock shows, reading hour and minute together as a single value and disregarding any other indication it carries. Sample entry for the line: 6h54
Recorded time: 10h40
